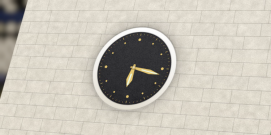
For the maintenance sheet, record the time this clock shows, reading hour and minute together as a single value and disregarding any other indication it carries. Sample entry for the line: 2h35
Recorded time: 6h17
